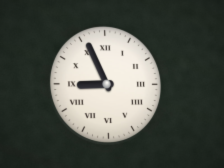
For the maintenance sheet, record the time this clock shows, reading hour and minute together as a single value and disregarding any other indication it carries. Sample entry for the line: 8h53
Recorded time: 8h56
